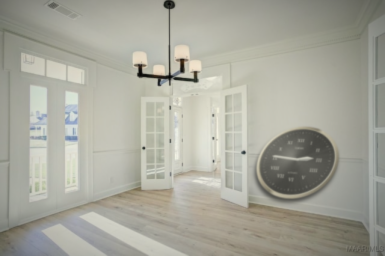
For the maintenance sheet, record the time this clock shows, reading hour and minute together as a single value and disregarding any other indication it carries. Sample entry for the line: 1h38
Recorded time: 2h46
